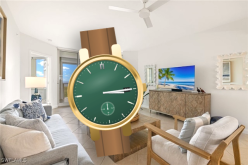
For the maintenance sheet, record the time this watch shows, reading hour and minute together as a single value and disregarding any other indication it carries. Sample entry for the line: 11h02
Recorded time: 3h15
